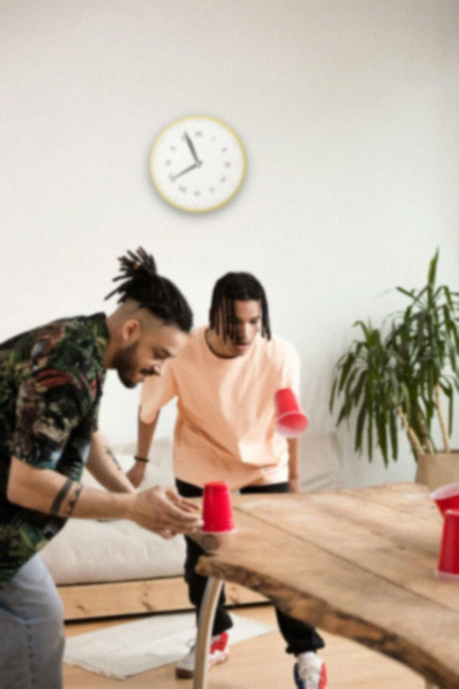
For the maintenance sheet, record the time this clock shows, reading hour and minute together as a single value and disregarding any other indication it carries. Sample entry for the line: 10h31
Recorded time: 7h56
